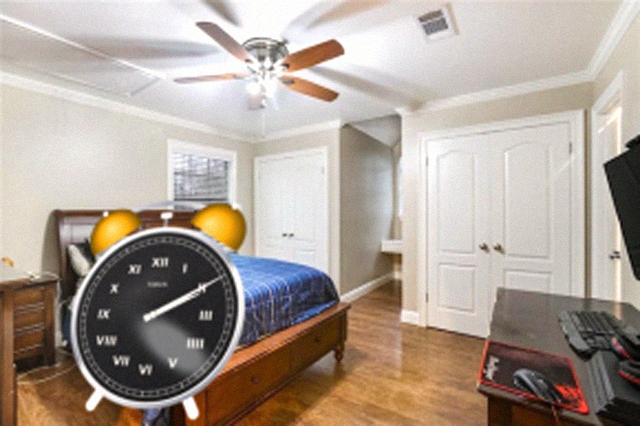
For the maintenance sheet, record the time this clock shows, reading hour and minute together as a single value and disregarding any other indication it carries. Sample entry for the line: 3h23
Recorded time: 2h10
